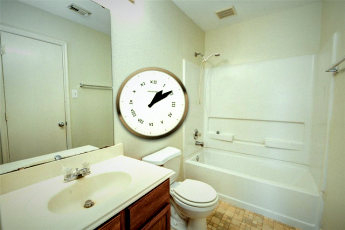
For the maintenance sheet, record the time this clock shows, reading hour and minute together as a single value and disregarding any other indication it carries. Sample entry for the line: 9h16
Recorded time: 1h09
